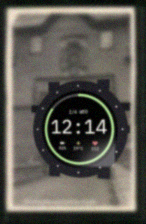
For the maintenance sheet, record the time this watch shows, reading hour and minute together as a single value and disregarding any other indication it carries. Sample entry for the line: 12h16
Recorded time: 12h14
